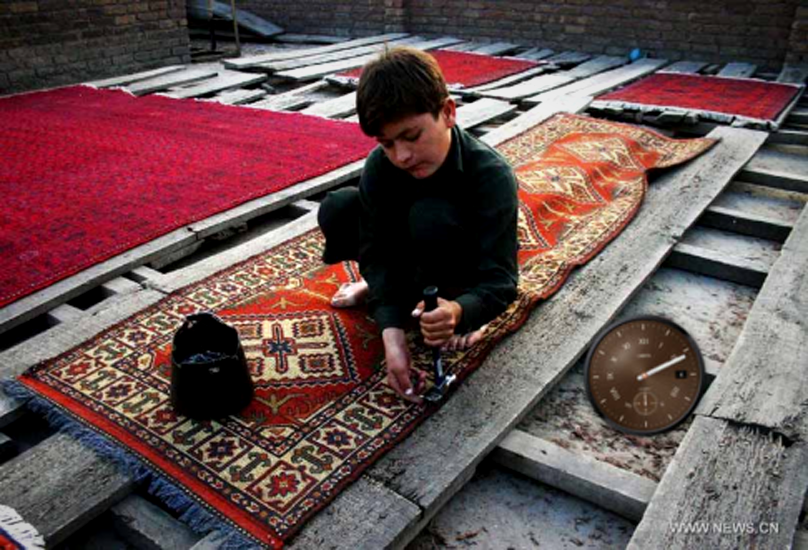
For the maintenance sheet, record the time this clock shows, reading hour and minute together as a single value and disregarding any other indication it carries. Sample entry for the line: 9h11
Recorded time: 2h11
